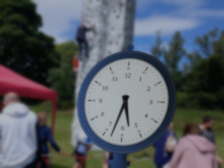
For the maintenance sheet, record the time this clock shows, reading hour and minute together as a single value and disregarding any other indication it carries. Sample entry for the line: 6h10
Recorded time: 5h33
